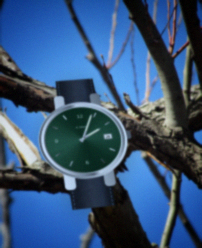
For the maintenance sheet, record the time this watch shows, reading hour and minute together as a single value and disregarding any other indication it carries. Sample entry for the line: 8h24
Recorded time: 2h04
